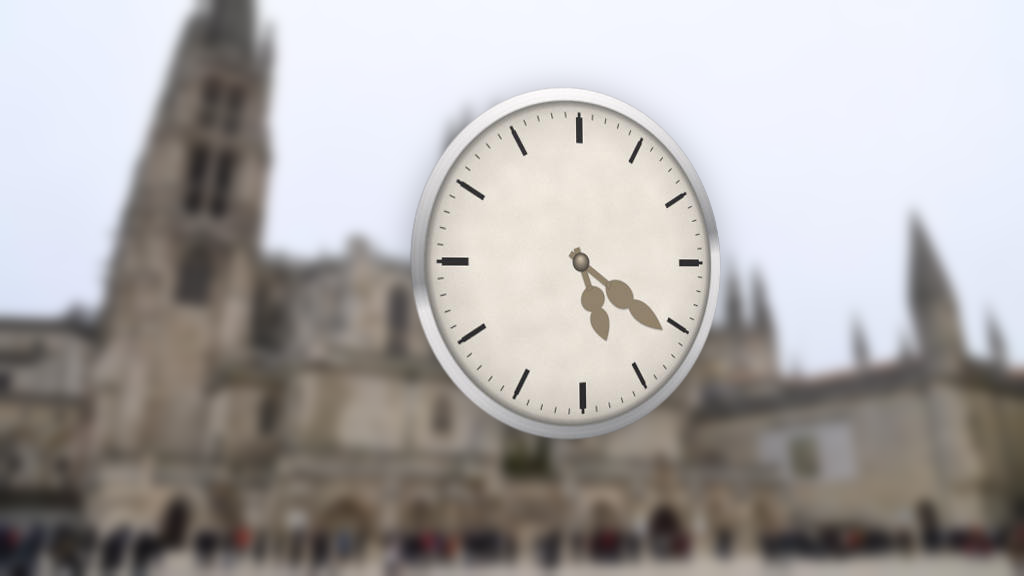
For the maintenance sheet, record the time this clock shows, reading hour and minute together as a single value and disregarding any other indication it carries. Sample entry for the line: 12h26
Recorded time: 5h21
